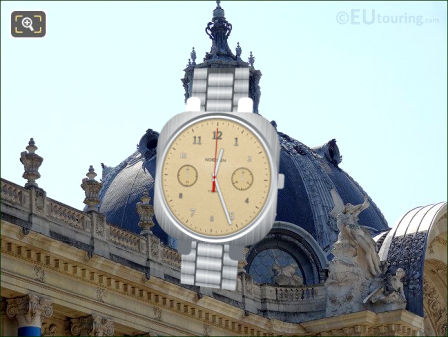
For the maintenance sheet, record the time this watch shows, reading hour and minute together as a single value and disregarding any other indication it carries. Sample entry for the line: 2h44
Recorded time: 12h26
